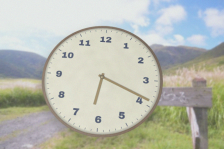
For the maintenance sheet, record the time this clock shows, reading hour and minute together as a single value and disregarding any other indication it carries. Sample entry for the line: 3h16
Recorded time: 6h19
